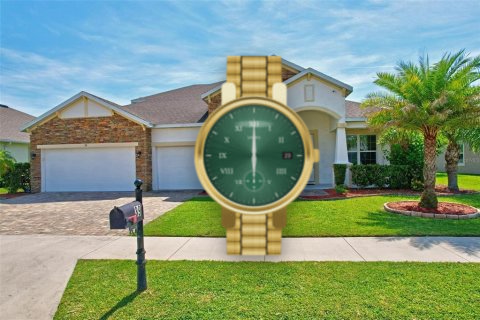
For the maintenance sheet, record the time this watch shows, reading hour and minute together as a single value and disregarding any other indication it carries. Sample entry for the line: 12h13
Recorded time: 6h00
